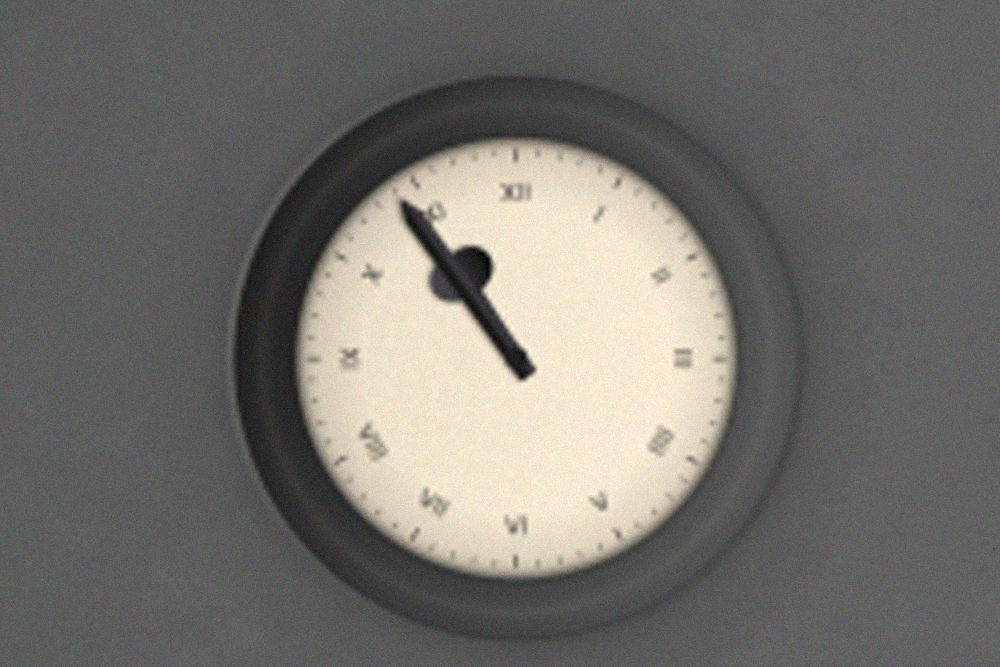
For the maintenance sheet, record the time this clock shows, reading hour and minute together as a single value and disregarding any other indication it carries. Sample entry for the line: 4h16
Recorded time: 10h54
